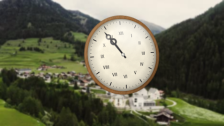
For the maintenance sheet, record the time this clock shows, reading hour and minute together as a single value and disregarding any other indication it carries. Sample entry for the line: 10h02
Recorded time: 10h54
